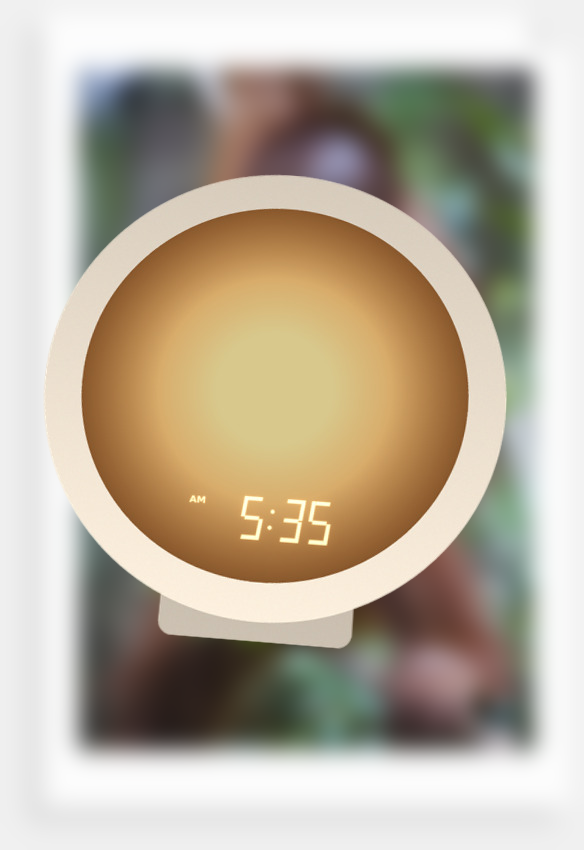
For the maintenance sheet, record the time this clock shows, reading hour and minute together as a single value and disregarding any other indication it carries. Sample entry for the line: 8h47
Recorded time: 5h35
